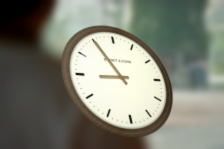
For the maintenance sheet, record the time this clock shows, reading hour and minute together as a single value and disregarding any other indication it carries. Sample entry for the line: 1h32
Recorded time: 8h55
